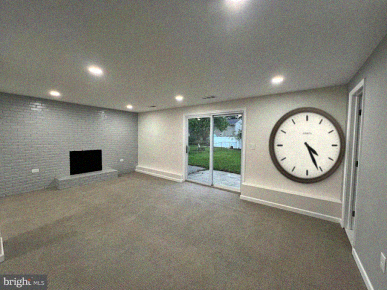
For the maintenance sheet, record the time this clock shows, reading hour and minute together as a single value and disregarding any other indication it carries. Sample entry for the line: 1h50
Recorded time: 4h26
